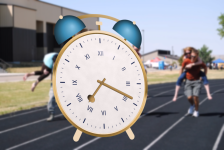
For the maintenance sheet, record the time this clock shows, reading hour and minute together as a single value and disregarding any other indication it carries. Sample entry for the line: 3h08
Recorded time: 7h19
